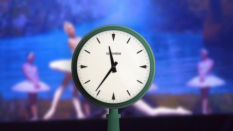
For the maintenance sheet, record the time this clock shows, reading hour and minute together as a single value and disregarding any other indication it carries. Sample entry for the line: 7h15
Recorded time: 11h36
